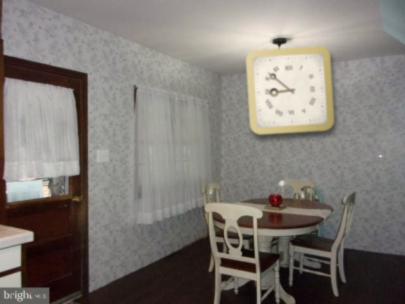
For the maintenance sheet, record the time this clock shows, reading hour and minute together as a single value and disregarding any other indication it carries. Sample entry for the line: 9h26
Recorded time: 8h52
